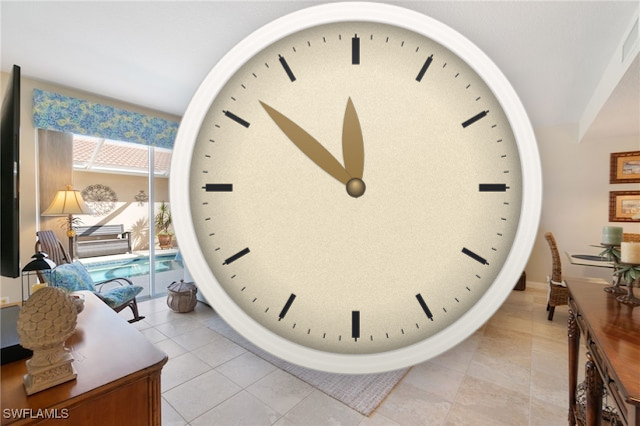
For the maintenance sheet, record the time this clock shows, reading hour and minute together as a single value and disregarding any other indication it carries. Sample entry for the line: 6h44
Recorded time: 11h52
